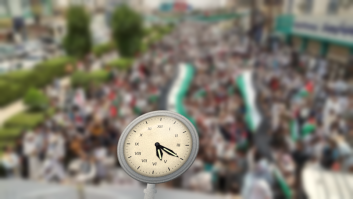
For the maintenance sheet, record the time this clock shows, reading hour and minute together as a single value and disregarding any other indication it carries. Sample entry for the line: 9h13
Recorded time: 5h20
